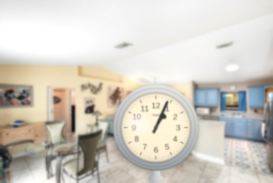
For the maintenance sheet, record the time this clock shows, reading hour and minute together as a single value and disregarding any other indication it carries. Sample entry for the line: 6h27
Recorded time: 1h04
